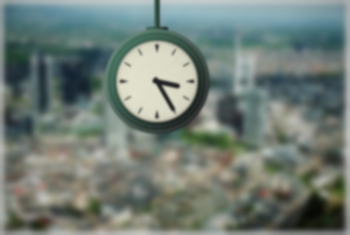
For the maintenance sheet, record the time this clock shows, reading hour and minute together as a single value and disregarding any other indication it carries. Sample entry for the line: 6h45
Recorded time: 3h25
